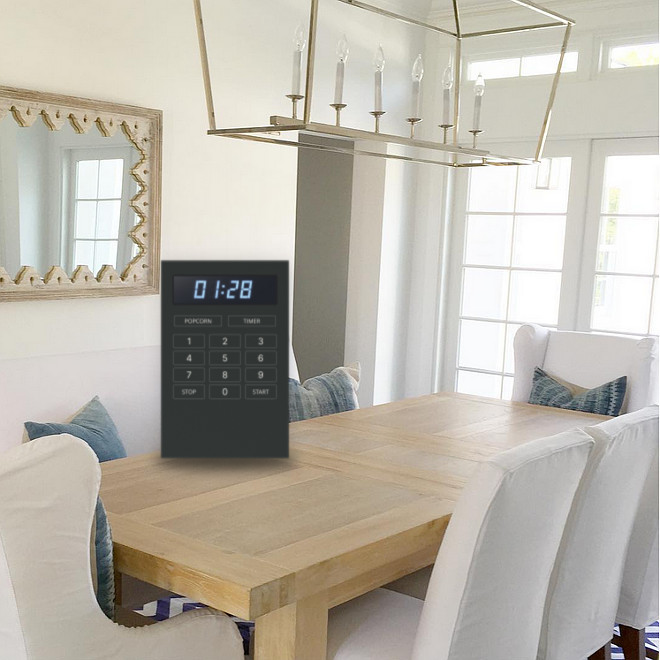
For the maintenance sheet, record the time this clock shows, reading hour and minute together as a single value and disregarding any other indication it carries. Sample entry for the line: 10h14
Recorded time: 1h28
